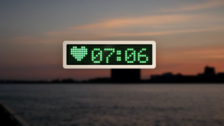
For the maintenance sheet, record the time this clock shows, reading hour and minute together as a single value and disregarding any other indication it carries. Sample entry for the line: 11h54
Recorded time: 7h06
